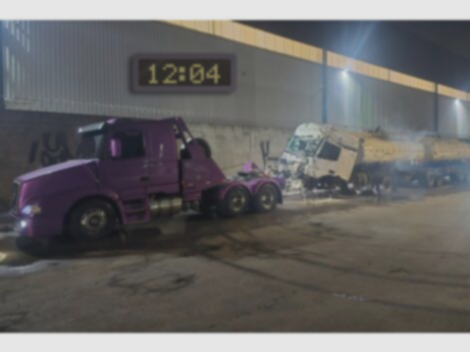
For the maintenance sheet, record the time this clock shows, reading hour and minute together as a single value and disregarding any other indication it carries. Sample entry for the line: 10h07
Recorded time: 12h04
